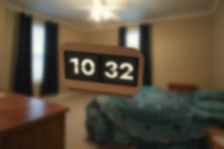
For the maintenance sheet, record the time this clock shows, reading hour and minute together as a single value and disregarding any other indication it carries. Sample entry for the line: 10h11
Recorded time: 10h32
